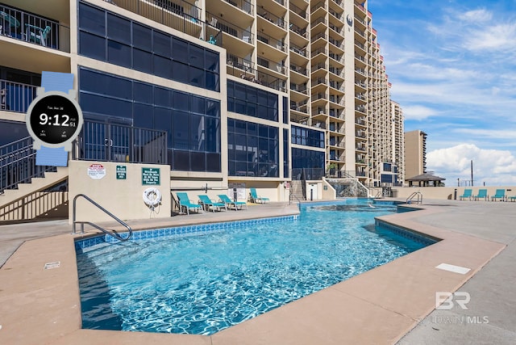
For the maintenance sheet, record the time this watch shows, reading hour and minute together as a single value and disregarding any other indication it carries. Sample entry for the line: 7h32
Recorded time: 9h12
